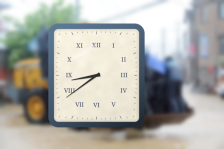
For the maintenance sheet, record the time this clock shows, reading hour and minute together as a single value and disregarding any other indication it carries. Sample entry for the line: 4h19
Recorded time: 8h39
